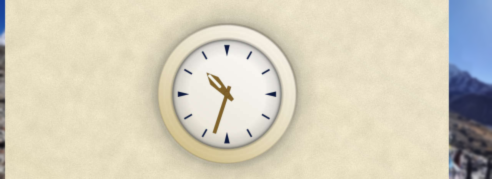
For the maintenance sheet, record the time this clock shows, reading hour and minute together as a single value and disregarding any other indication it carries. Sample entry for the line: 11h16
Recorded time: 10h33
